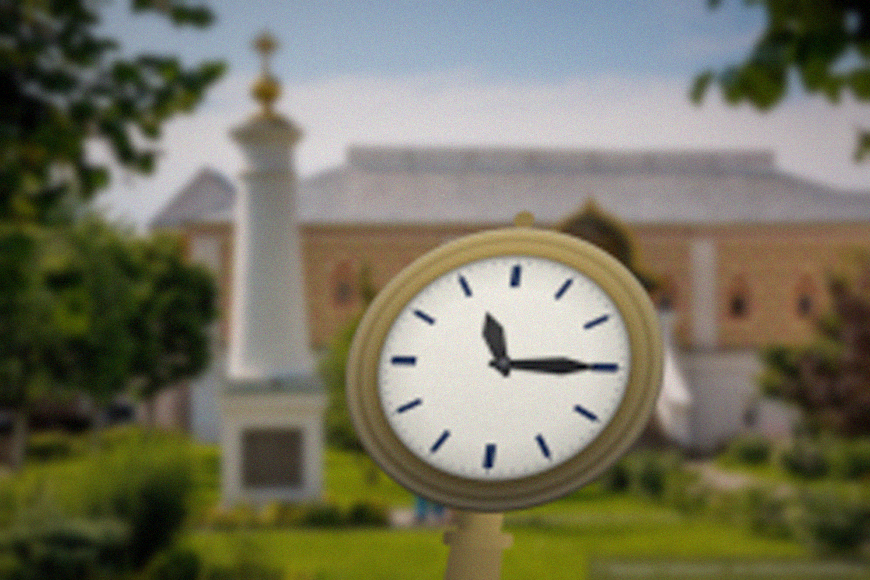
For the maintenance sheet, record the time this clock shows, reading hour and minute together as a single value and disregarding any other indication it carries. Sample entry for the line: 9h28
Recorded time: 11h15
